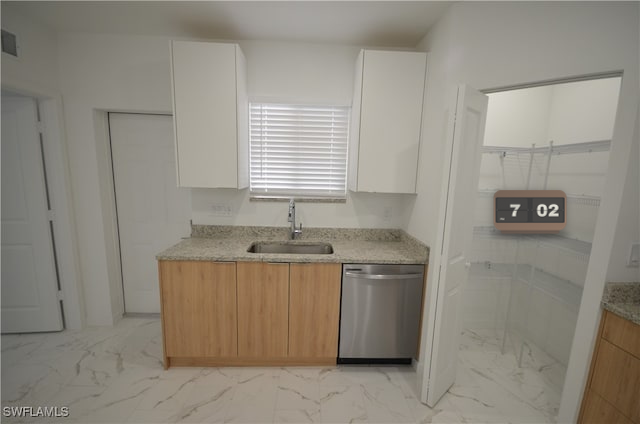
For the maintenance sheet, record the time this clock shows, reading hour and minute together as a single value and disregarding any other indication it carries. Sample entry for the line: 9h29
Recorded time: 7h02
